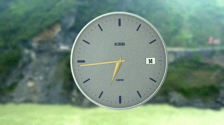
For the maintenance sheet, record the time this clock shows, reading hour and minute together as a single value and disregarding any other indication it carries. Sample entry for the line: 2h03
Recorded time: 6h44
